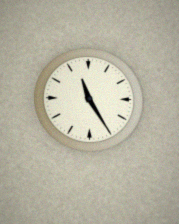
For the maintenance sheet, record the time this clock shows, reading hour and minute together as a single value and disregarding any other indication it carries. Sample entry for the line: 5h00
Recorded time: 11h25
